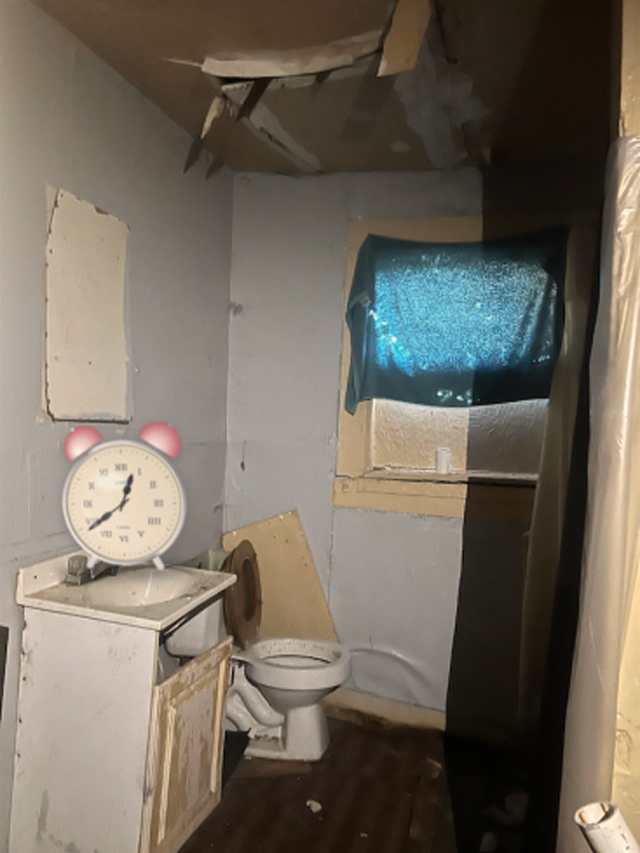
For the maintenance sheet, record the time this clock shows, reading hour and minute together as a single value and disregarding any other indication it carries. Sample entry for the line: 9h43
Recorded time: 12h39
